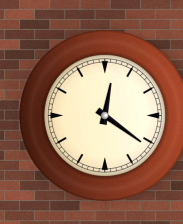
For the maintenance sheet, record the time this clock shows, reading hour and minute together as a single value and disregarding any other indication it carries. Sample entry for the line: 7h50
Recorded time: 12h21
